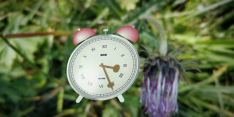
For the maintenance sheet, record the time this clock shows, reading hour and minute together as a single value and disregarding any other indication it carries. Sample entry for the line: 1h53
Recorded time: 3h26
